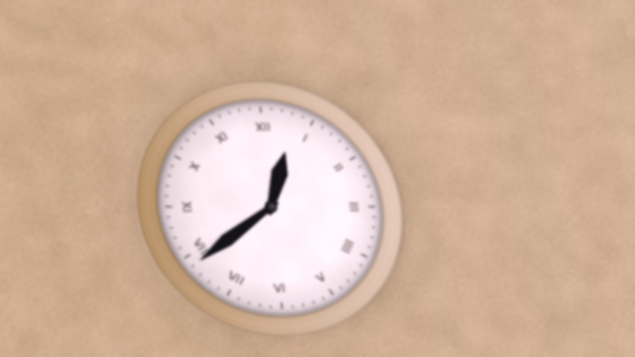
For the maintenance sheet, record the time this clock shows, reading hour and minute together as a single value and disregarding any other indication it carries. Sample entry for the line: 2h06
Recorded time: 12h39
